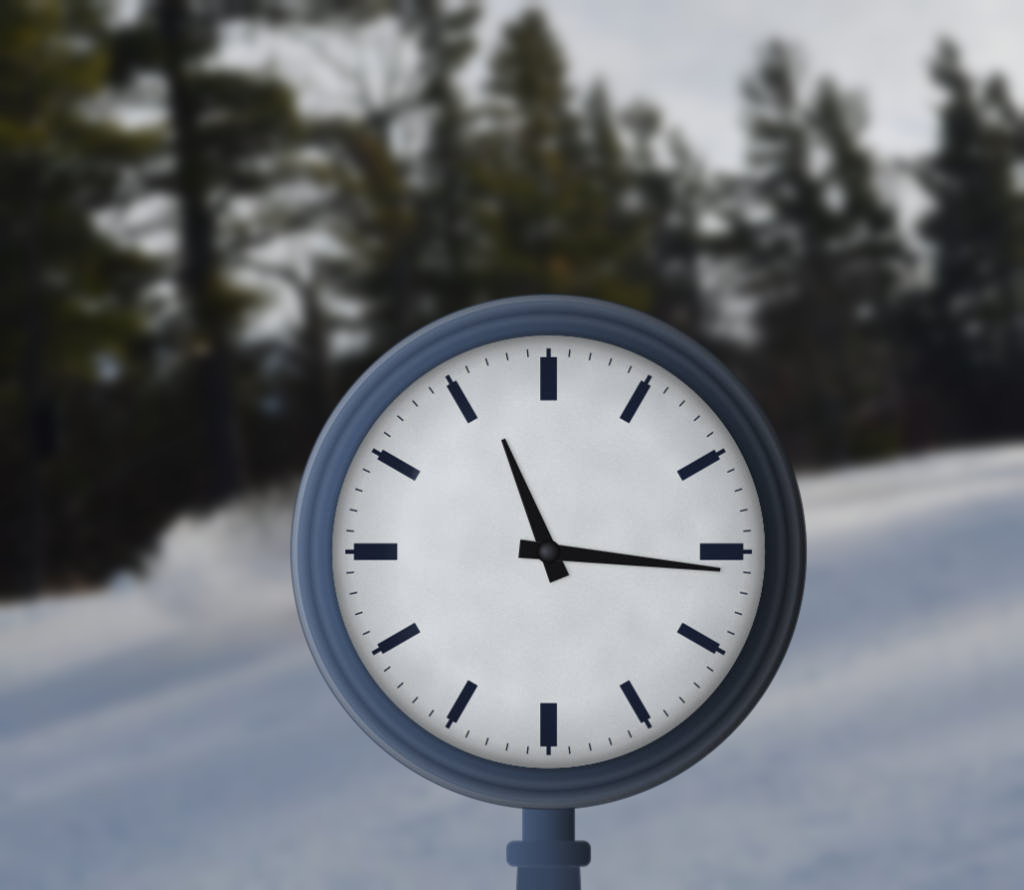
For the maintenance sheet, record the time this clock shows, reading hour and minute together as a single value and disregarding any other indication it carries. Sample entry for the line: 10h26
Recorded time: 11h16
